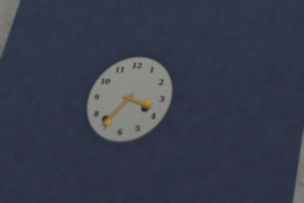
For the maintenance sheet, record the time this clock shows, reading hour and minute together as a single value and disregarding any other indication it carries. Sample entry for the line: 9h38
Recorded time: 3h36
